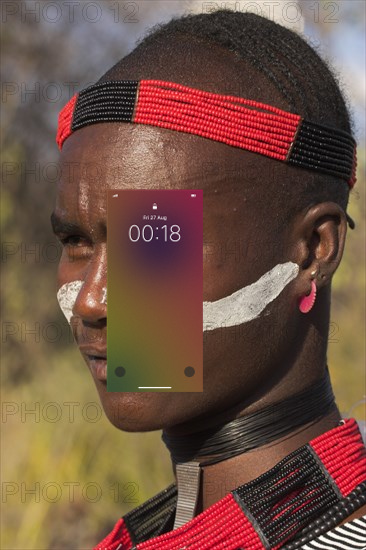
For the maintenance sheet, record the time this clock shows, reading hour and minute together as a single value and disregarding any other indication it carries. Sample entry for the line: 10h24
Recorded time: 0h18
